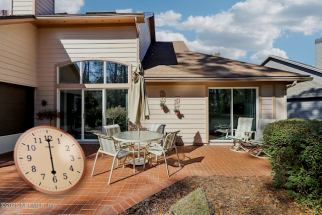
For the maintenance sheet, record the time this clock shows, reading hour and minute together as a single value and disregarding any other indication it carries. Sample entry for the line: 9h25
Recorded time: 6h00
